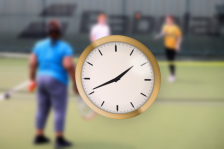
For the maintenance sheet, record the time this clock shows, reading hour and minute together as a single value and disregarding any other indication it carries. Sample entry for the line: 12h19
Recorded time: 1h41
